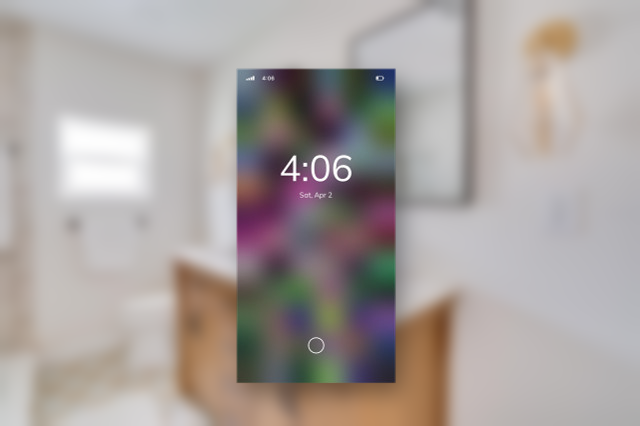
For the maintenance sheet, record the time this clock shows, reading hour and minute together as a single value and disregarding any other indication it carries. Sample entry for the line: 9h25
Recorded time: 4h06
